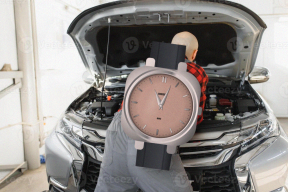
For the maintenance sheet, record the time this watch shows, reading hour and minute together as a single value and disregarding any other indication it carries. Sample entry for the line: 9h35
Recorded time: 11h03
